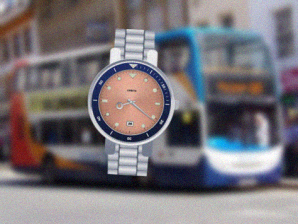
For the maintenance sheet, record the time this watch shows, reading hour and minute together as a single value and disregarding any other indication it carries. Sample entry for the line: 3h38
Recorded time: 8h21
